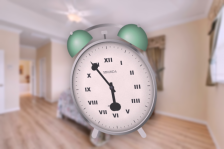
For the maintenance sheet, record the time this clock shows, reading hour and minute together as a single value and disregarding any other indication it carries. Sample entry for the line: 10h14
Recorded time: 5h54
